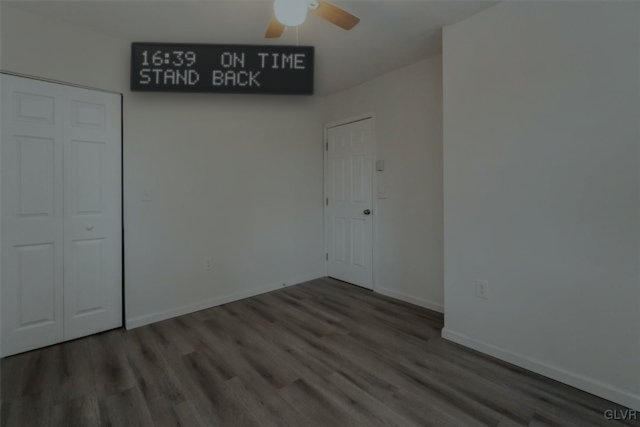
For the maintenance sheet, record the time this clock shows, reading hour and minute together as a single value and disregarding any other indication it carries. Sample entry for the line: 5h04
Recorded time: 16h39
